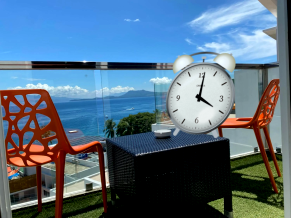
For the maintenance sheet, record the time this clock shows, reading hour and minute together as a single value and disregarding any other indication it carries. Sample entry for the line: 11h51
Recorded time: 4h01
